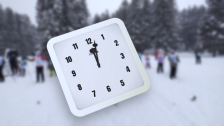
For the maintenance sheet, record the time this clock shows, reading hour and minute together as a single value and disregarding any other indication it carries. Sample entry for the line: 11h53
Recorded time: 12h02
